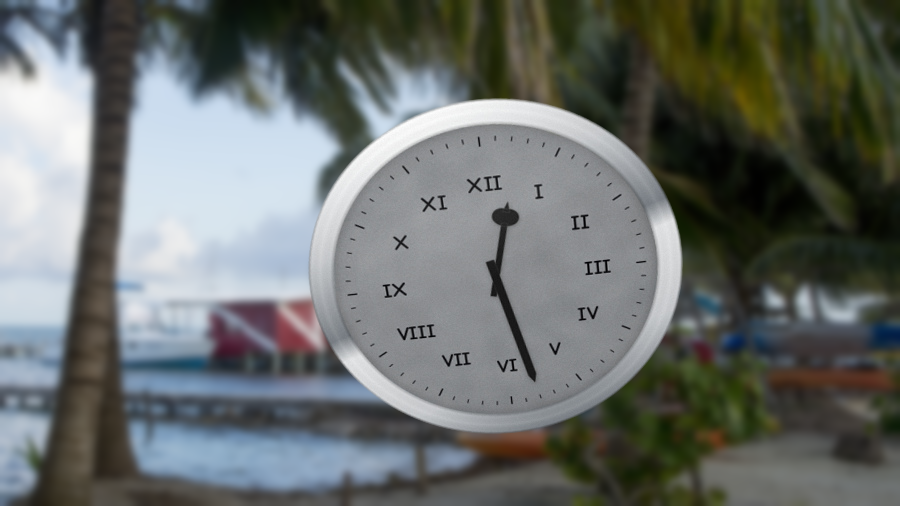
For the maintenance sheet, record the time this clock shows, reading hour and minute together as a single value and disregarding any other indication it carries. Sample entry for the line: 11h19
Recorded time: 12h28
